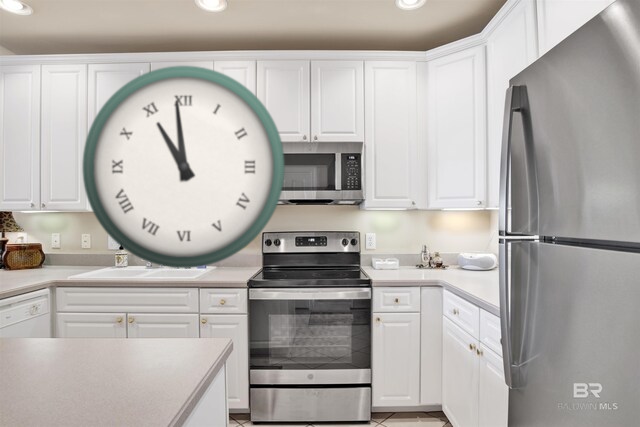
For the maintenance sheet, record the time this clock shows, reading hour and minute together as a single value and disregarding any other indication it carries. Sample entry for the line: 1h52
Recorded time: 10h59
